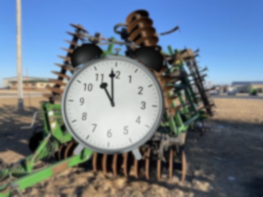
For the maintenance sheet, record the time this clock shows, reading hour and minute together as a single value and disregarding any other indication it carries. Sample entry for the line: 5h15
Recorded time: 10h59
